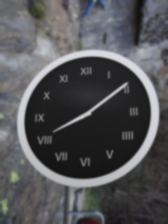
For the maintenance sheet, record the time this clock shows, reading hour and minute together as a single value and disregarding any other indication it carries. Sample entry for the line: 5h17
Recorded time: 8h09
